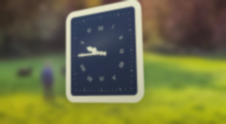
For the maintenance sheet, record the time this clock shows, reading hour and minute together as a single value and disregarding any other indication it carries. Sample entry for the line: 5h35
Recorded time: 9h45
